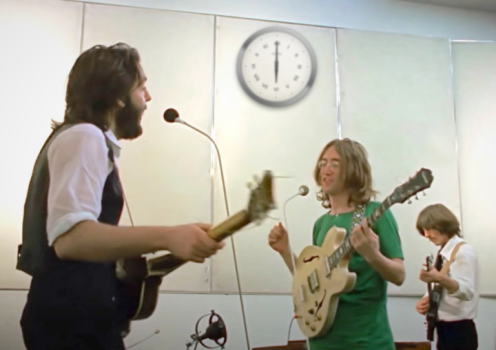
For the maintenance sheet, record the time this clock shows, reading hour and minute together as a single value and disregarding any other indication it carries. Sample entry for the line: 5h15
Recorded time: 6h00
